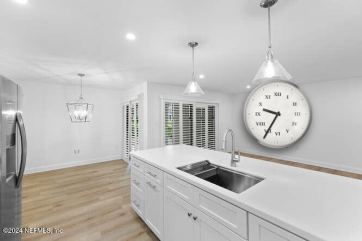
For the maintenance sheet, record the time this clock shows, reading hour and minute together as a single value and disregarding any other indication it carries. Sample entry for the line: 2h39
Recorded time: 9h35
